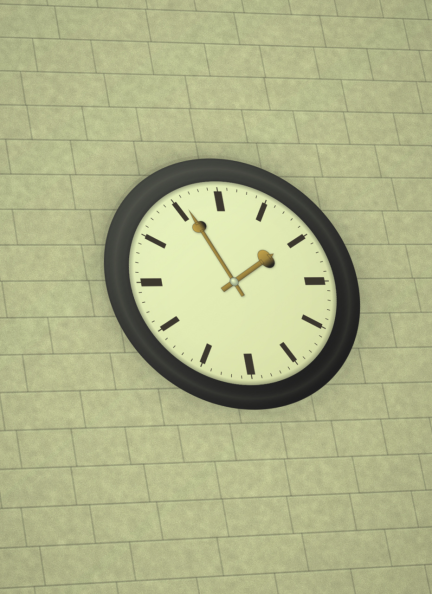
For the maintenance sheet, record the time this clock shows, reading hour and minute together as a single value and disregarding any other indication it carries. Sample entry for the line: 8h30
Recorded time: 1h56
